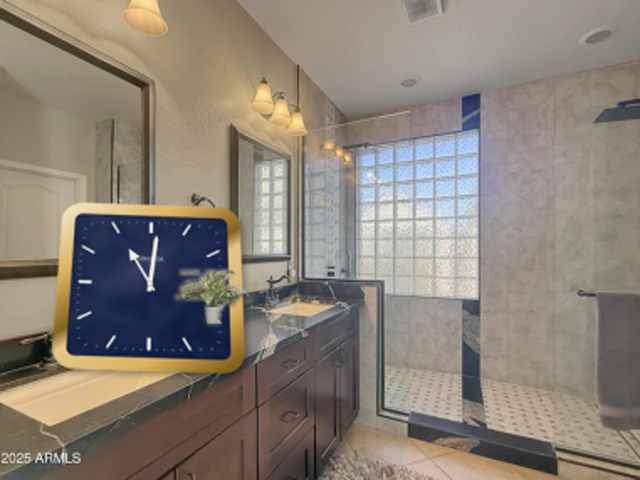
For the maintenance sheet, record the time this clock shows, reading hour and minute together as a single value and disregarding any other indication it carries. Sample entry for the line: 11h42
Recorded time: 11h01
